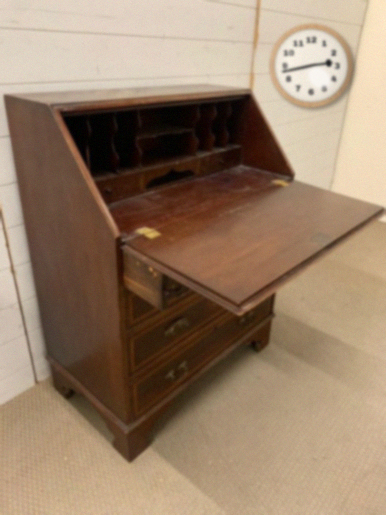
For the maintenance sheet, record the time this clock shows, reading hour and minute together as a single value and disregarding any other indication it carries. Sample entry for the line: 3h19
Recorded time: 2h43
